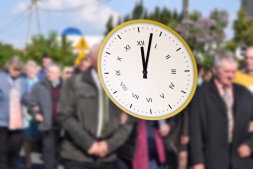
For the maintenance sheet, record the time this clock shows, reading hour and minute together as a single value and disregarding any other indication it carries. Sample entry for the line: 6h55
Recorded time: 12h03
